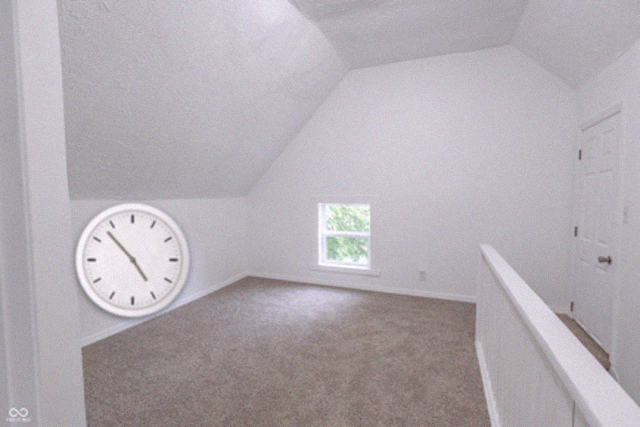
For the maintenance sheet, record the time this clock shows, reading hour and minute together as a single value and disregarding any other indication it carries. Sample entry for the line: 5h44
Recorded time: 4h53
